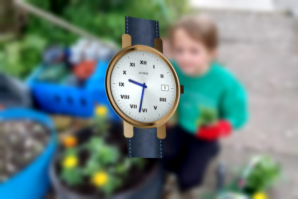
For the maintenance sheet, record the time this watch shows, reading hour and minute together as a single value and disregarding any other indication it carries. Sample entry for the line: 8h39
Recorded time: 9h32
